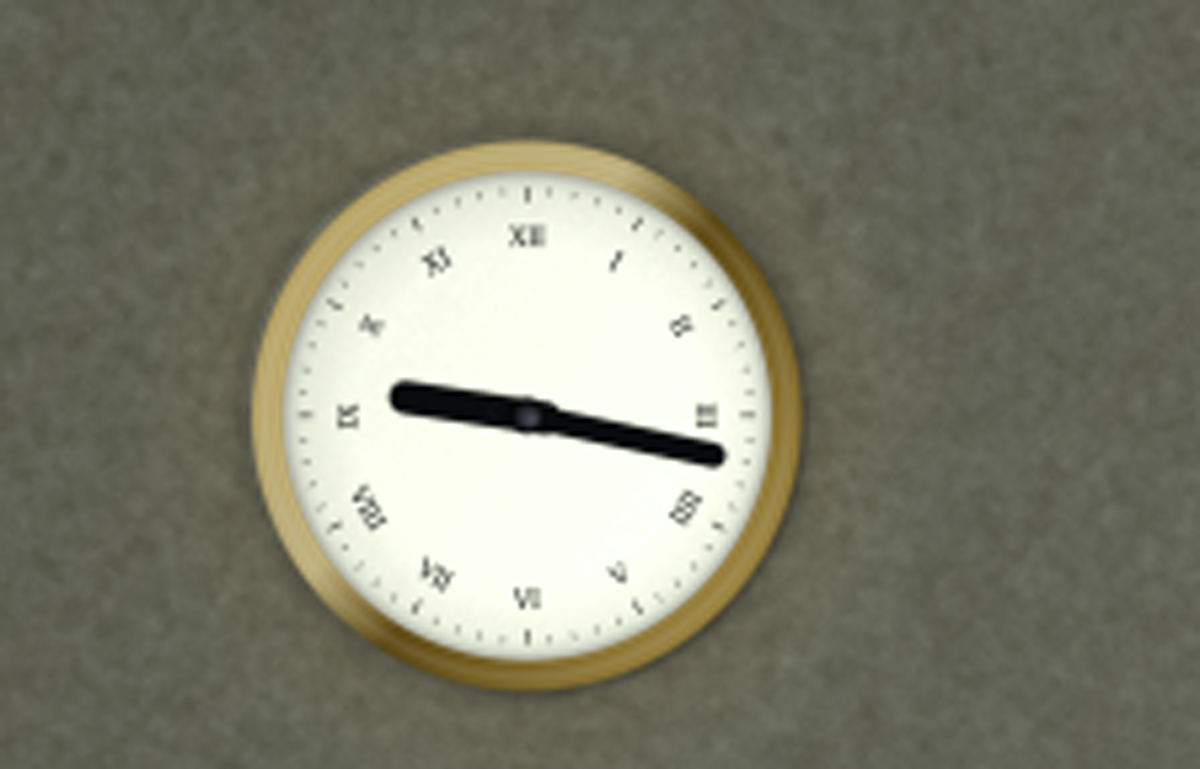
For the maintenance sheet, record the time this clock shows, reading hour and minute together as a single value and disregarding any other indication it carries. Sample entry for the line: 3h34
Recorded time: 9h17
